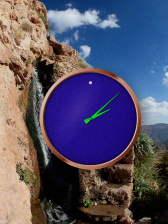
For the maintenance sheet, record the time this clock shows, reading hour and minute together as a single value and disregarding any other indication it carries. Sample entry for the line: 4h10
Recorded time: 2h08
